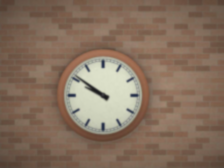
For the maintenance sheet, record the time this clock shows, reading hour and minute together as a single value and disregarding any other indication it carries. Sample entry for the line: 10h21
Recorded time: 9h51
